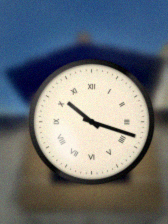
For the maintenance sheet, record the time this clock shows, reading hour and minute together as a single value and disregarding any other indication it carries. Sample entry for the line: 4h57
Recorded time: 10h18
